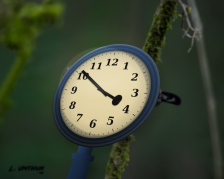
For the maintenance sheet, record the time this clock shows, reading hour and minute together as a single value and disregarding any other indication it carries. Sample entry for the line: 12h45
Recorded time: 3h51
